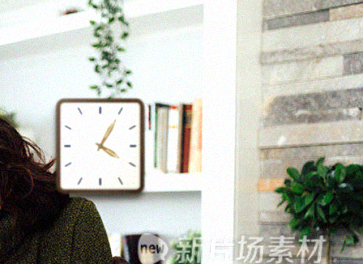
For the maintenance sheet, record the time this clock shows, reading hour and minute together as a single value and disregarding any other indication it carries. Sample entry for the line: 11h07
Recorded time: 4h05
